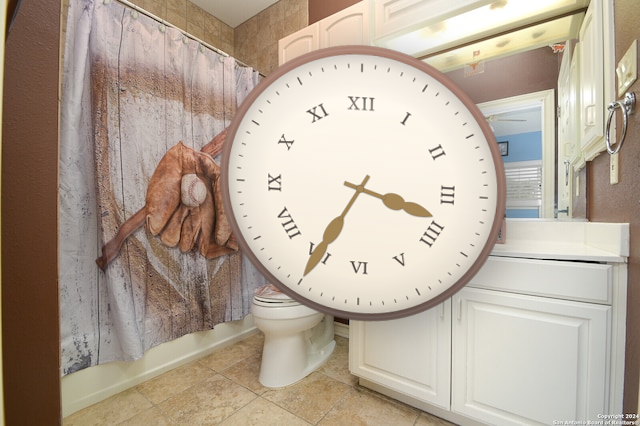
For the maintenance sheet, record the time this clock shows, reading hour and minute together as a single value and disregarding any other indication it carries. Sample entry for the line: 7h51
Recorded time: 3h35
